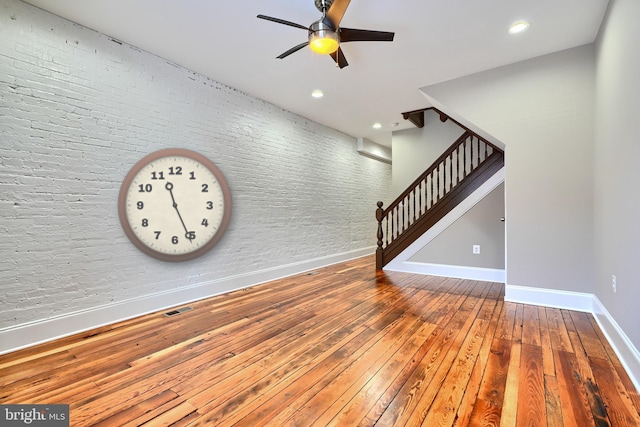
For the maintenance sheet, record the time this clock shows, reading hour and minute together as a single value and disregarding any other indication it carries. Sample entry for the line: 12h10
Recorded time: 11h26
